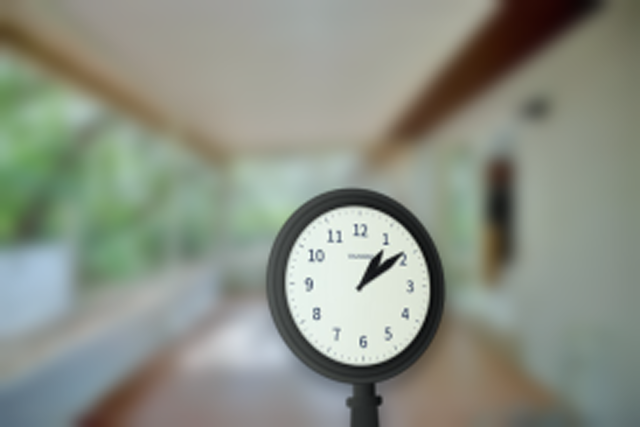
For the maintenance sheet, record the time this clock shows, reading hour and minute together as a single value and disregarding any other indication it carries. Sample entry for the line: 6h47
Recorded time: 1h09
